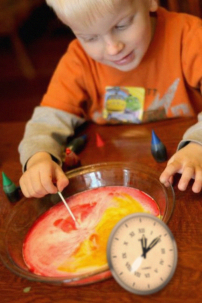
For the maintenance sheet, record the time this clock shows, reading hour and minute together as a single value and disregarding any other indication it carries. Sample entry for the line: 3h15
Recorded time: 12h09
